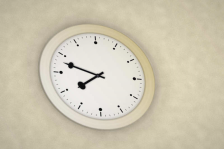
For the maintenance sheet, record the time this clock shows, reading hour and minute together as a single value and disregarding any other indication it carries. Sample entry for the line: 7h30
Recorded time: 7h48
